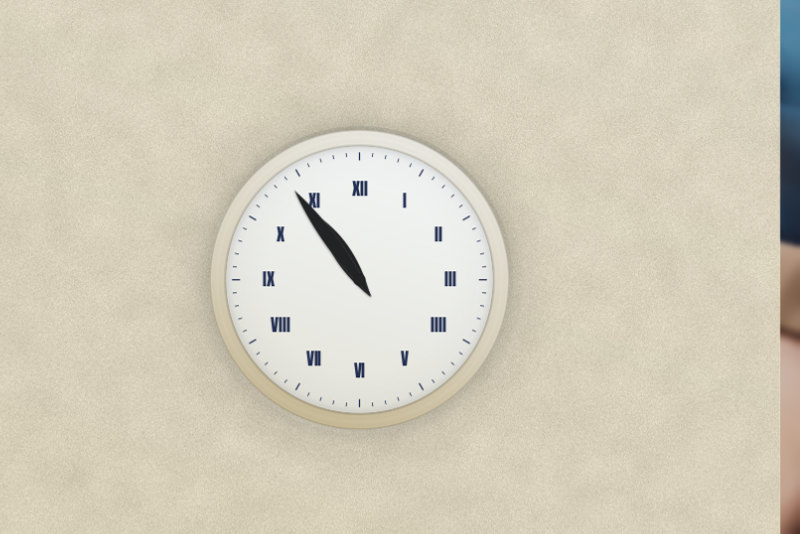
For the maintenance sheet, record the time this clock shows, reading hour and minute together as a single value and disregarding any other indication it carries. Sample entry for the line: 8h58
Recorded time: 10h54
